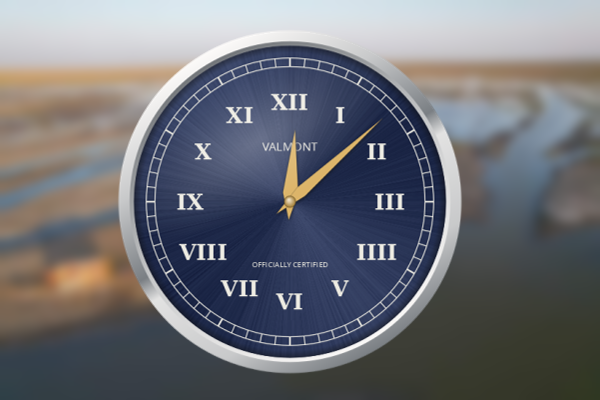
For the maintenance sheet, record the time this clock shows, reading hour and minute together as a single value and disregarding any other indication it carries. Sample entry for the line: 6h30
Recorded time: 12h08
